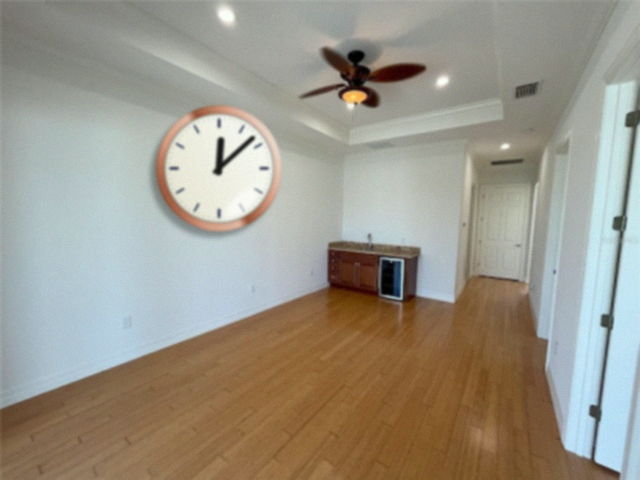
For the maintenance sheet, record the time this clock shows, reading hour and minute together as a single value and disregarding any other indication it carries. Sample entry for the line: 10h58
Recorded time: 12h08
